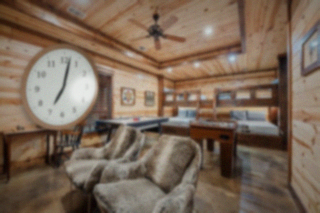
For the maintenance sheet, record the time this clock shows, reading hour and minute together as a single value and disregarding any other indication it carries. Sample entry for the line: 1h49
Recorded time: 7h02
